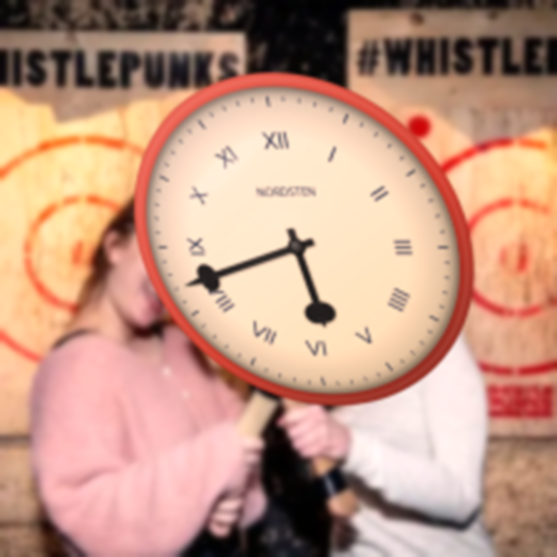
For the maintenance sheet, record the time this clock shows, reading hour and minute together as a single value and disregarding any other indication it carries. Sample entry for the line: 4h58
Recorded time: 5h42
